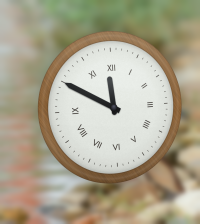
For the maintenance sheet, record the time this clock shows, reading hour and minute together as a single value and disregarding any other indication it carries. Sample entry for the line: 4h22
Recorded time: 11h50
